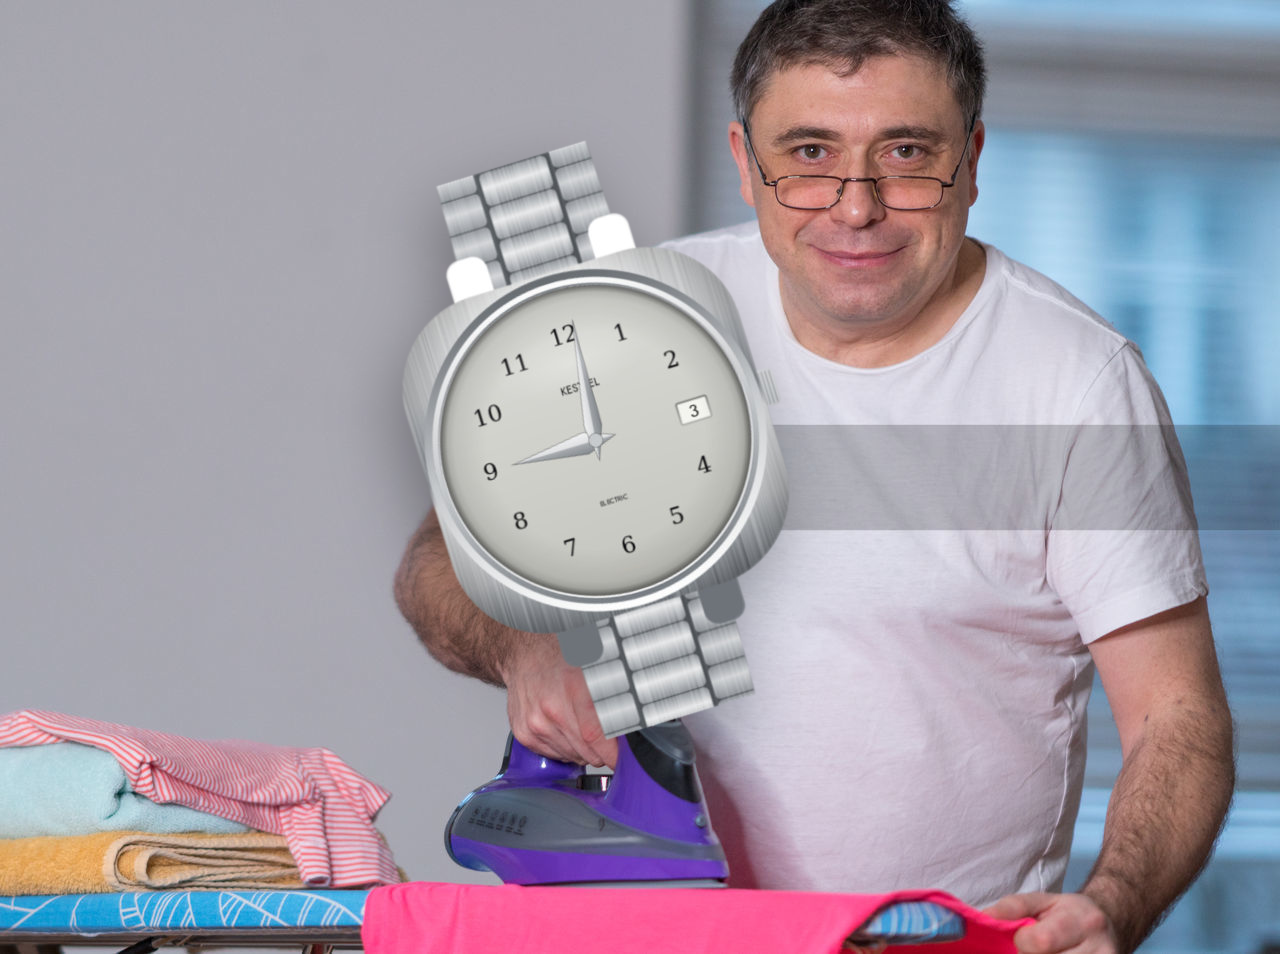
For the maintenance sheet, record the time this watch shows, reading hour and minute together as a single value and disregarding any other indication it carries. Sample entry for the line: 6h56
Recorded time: 9h01
